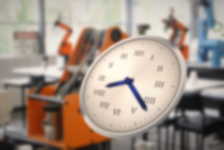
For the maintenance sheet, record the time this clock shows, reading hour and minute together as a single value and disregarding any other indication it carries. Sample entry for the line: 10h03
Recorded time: 8h22
